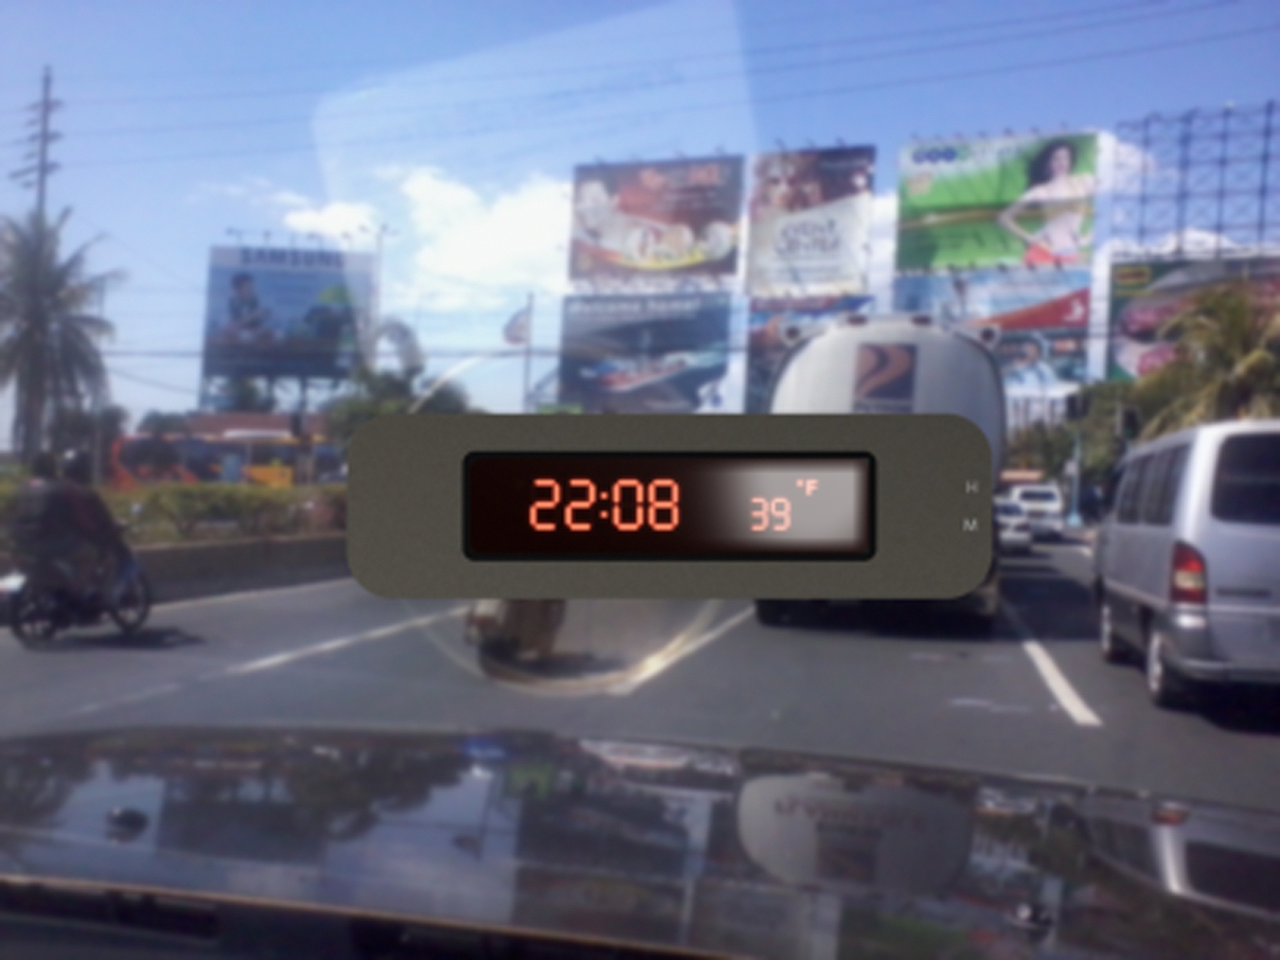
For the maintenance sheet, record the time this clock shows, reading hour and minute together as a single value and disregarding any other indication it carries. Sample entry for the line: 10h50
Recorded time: 22h08
